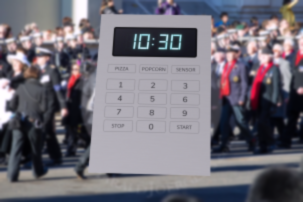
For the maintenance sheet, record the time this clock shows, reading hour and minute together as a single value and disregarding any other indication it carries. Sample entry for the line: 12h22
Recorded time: 10h30
